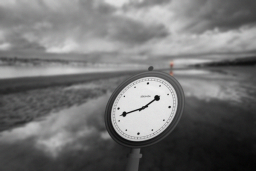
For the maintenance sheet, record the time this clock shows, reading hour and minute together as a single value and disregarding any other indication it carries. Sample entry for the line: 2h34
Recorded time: 1h42
